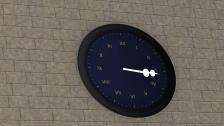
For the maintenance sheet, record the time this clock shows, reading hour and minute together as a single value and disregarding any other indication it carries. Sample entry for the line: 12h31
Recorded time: 3h16
